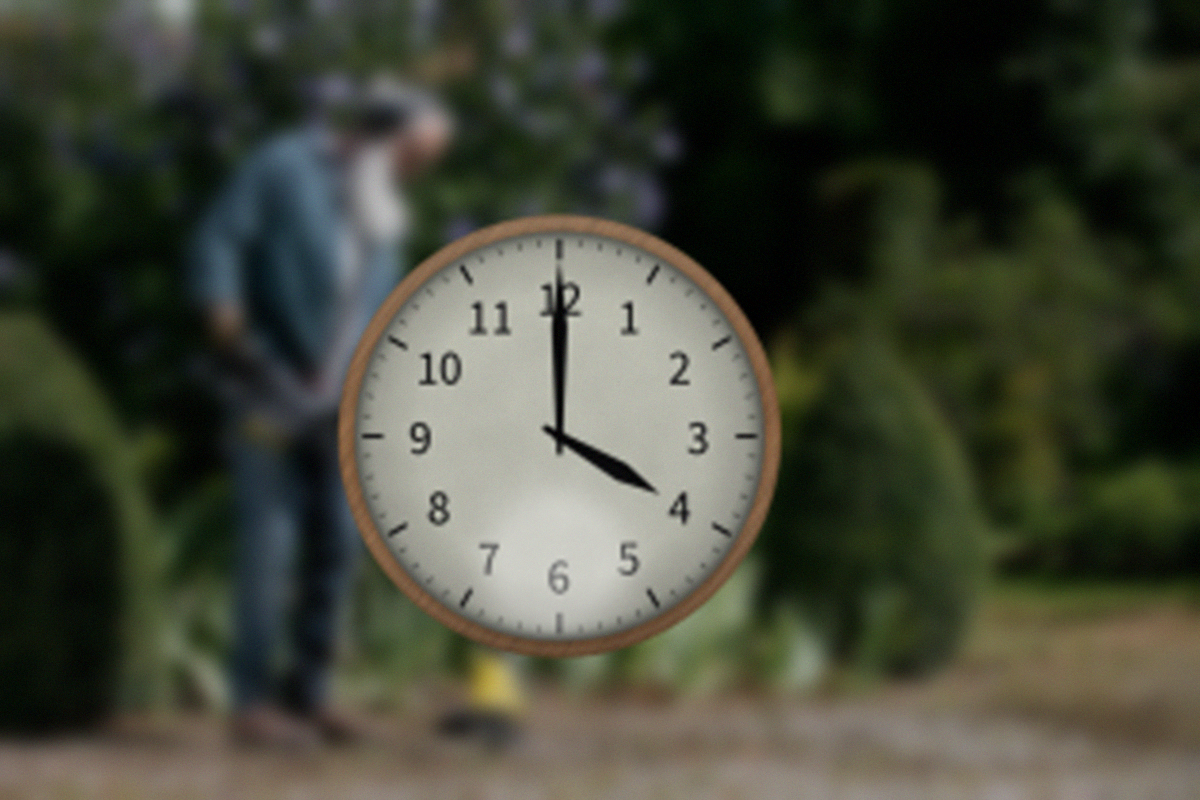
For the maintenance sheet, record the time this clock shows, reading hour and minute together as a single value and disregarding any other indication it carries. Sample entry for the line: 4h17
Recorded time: 4h00
